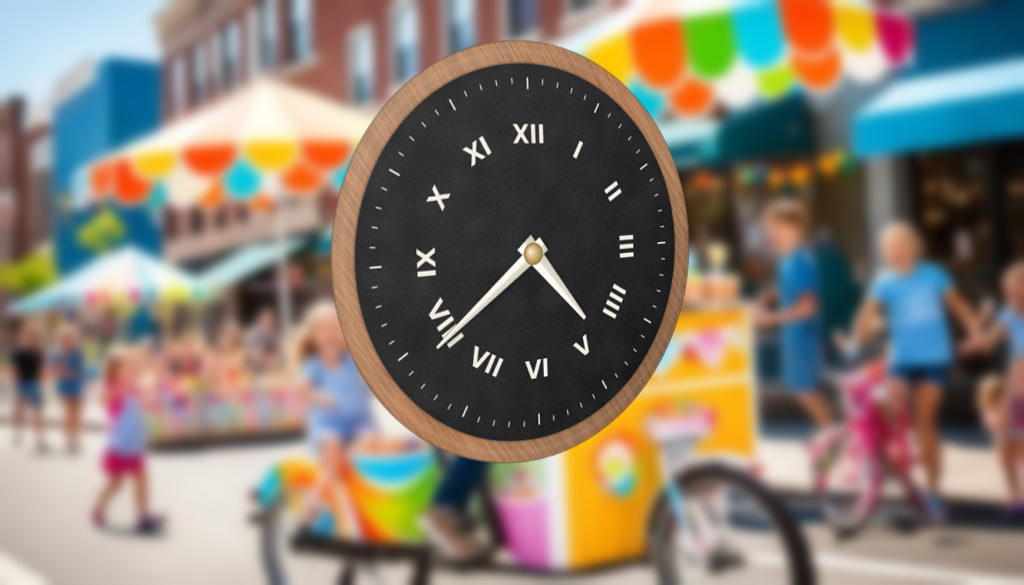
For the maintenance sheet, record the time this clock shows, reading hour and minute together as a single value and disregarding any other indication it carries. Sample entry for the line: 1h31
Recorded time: 4h39
